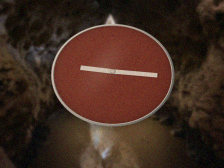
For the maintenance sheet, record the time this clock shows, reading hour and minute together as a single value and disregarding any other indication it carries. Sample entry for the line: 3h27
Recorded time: 9h16
